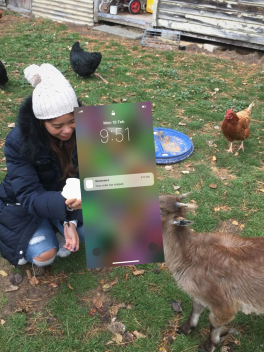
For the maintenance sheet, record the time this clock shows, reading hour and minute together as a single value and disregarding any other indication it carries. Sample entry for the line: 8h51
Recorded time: 9h51
